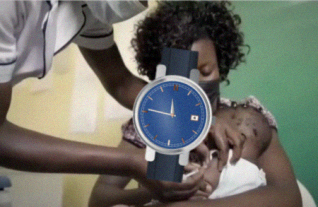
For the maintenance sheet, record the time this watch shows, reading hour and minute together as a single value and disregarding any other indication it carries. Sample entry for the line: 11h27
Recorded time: 11h46
